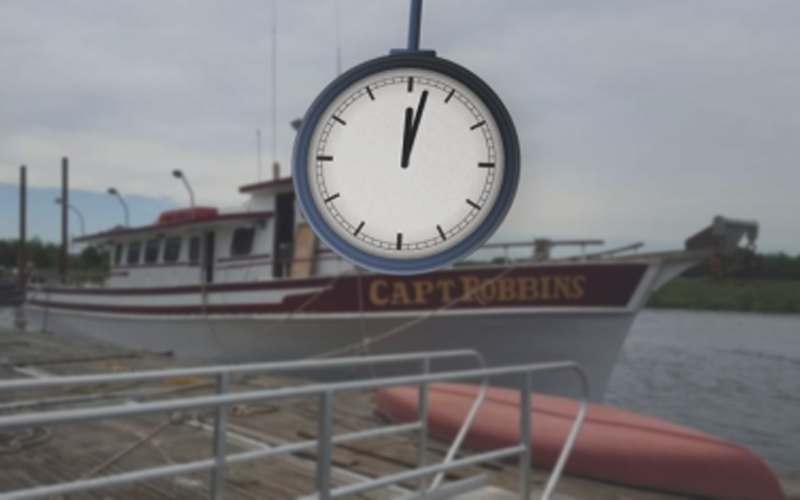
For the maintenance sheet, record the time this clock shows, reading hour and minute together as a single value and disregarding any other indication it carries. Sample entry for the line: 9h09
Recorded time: 12h02
